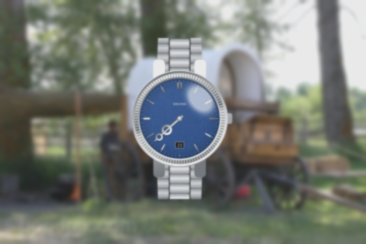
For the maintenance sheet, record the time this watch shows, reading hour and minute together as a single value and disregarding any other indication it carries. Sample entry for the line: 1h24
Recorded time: 7h38
